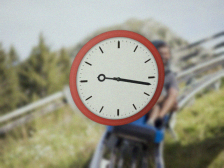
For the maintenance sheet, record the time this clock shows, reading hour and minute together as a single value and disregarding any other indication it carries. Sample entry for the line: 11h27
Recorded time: 9h17
